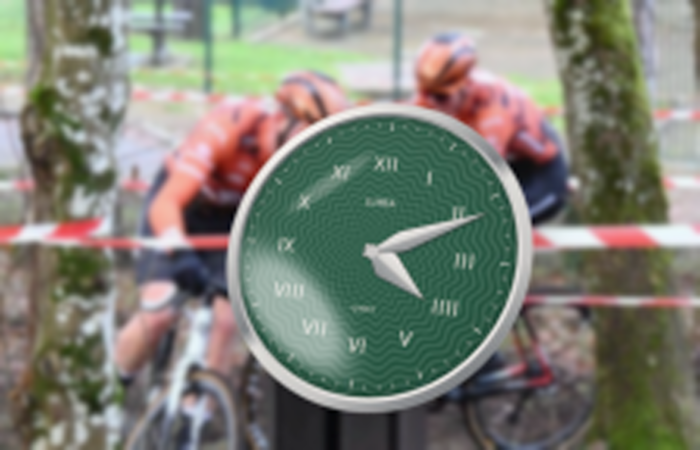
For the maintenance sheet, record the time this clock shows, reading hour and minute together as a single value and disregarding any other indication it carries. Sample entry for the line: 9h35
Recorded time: 4h11
